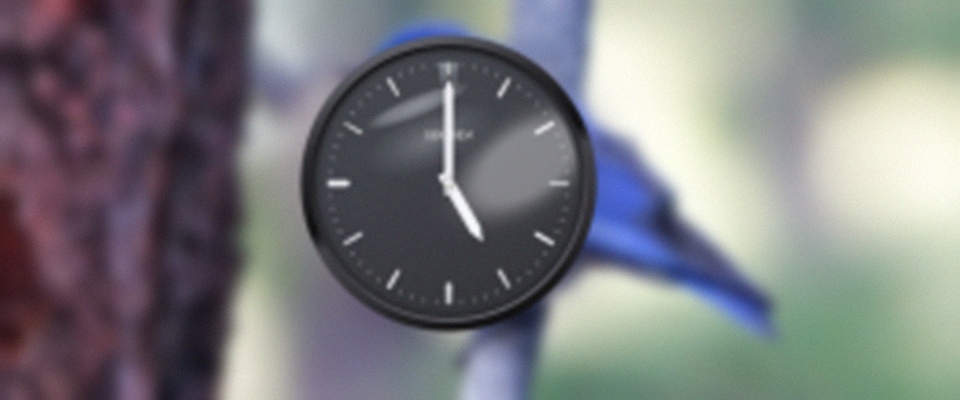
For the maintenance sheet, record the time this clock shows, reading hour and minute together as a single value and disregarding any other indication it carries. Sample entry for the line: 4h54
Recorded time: 5h00
